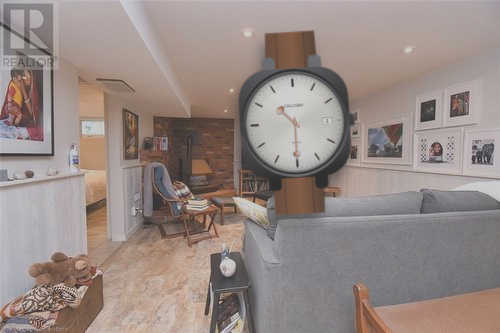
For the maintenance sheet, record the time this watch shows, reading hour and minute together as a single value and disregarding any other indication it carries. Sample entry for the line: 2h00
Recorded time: 10h30
